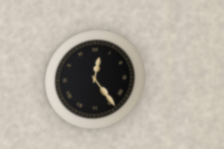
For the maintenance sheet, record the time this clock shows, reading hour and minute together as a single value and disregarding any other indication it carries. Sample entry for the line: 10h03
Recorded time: 12h24
